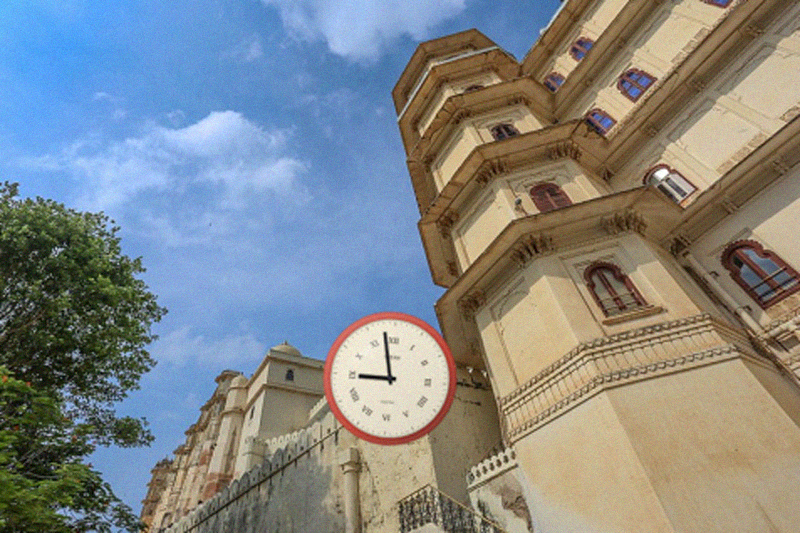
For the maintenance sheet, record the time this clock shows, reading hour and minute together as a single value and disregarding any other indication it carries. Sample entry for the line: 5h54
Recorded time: 8h58
